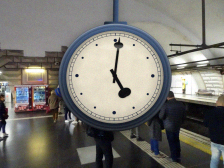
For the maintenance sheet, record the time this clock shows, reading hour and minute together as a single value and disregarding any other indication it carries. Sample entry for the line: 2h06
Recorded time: 5h01
